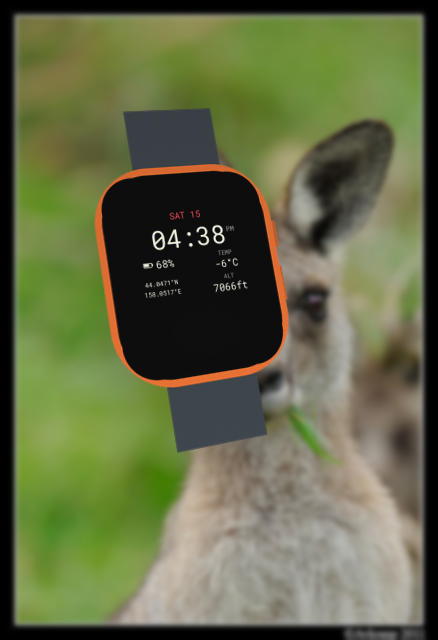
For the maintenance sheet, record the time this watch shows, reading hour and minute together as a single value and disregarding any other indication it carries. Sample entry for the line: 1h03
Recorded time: 4h38
